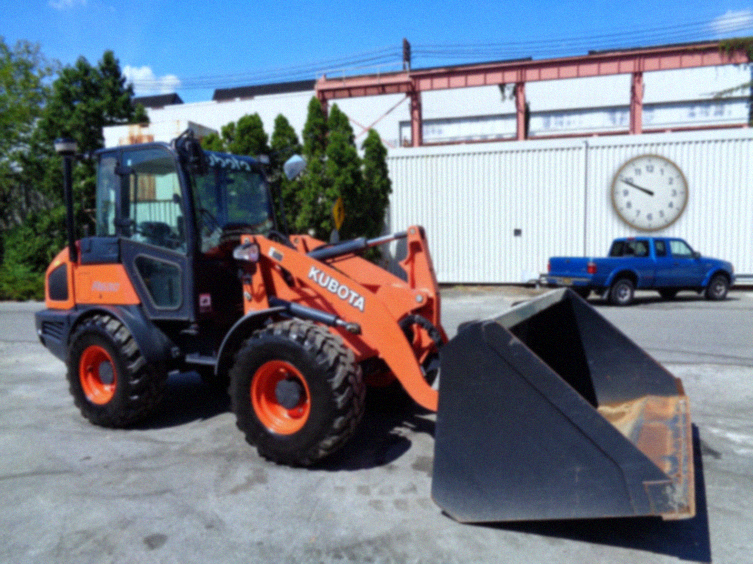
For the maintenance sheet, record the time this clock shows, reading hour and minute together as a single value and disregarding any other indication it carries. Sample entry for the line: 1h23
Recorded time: 9h49
